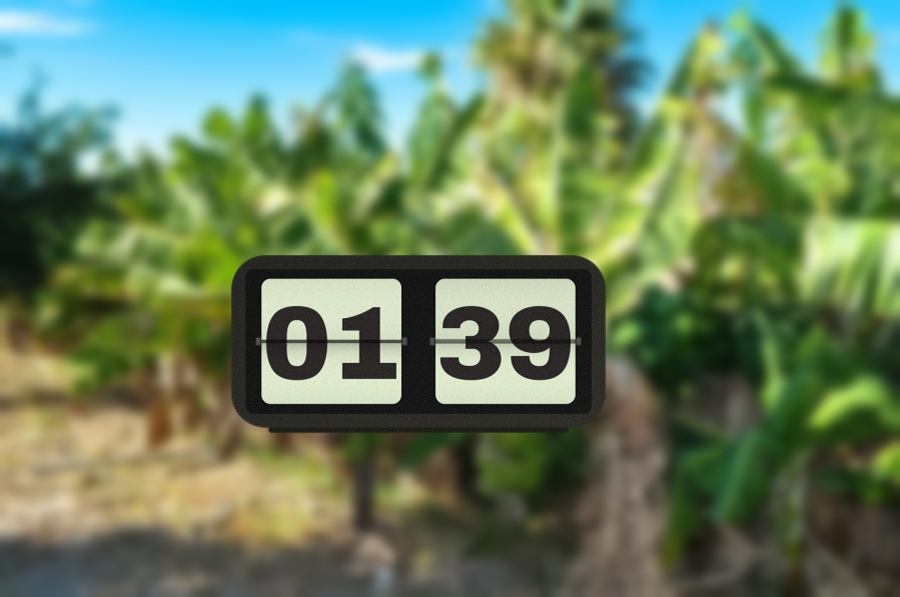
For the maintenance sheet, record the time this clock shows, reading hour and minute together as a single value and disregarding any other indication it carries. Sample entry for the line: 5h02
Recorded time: 1h39
